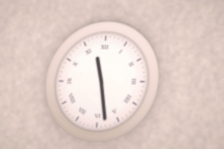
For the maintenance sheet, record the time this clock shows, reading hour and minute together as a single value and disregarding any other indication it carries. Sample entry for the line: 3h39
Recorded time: 11h28
